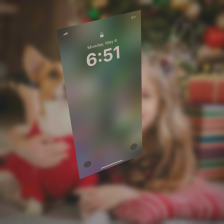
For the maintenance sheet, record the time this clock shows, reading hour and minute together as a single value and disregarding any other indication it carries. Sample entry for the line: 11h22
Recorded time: 6h51
